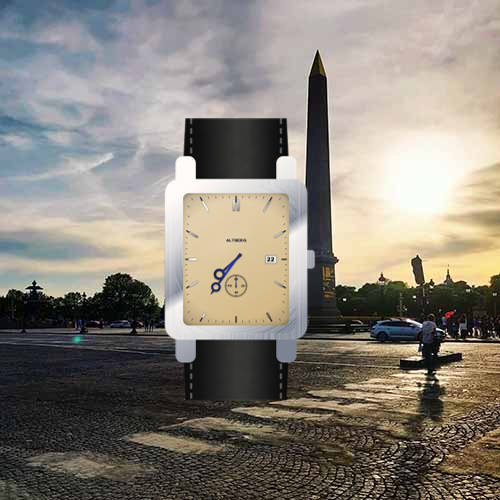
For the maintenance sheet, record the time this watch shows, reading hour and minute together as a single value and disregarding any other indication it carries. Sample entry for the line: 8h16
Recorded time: 7h36
